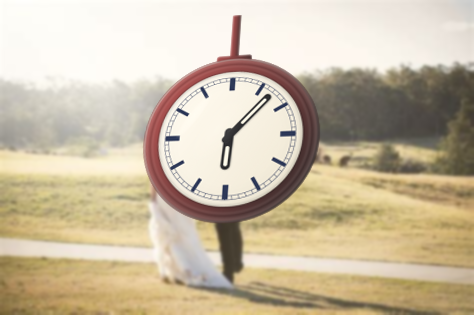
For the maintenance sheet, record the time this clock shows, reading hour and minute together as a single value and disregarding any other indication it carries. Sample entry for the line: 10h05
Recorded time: 6h07
